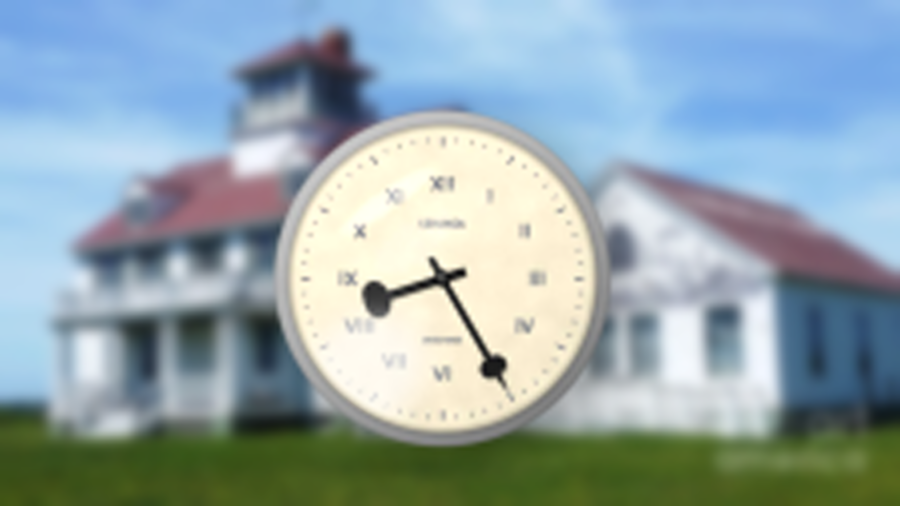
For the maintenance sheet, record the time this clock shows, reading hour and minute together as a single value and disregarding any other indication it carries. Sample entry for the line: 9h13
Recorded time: 8h25
